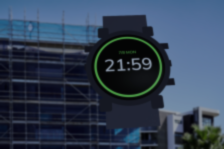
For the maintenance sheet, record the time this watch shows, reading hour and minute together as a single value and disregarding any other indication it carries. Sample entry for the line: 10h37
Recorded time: 21h59
